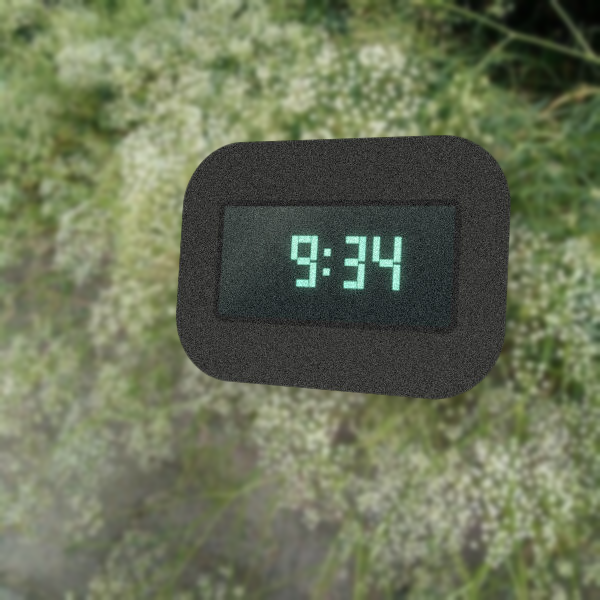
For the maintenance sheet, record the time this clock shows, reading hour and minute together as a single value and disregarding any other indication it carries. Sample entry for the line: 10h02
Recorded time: 9h34
